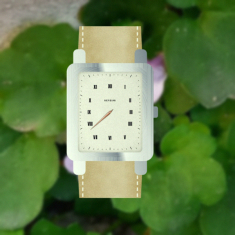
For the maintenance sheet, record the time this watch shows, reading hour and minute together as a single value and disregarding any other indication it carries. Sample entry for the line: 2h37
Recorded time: 7h38
